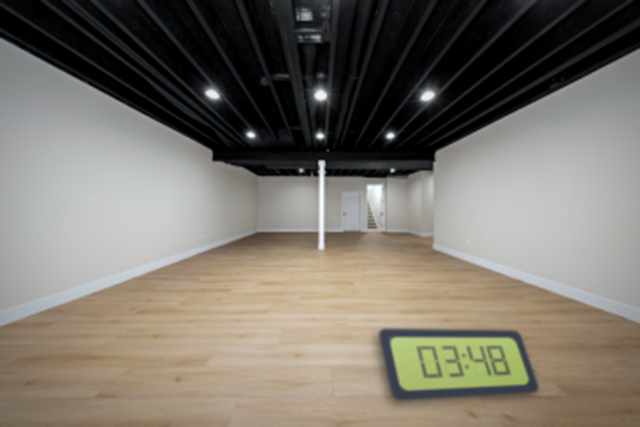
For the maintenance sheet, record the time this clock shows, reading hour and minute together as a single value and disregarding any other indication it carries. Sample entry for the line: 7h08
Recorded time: 3h48
